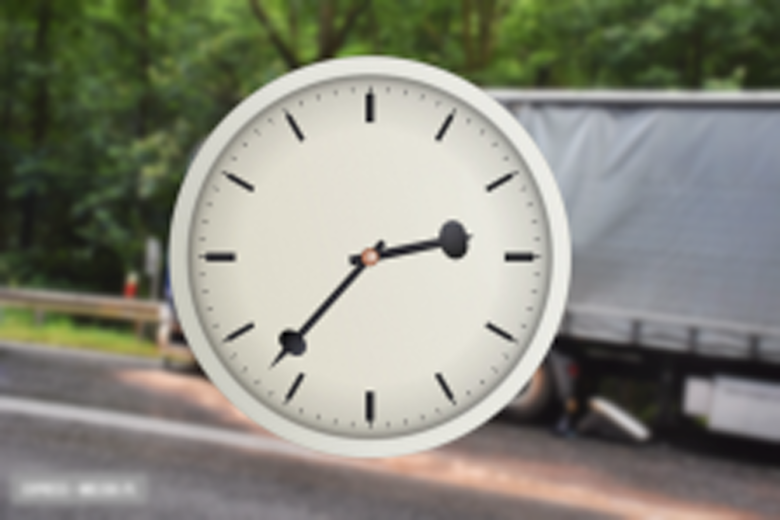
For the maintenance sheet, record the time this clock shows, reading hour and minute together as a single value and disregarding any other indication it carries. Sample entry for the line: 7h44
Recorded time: 2h37
